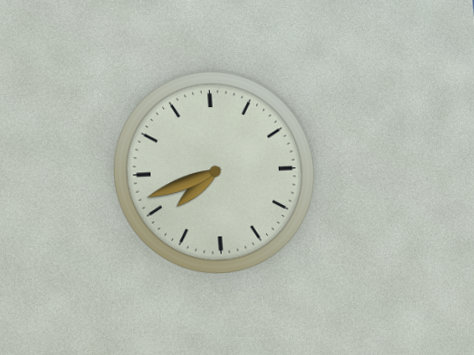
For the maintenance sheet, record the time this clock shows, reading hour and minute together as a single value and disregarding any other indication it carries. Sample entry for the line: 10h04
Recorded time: 7h42
